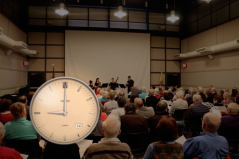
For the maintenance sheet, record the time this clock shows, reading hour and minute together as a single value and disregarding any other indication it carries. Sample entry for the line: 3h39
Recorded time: 9h00
